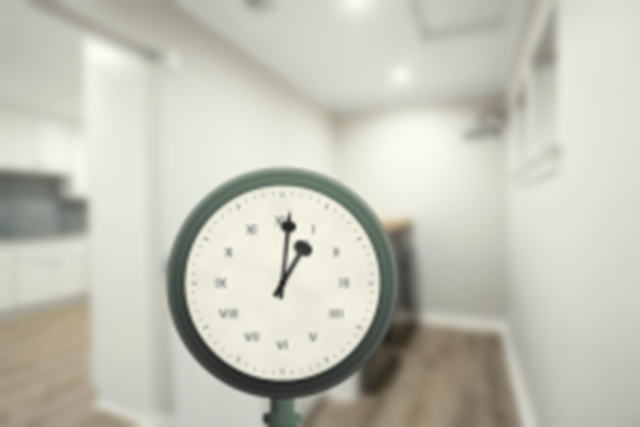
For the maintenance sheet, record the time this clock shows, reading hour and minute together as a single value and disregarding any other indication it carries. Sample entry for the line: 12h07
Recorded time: 1h01
